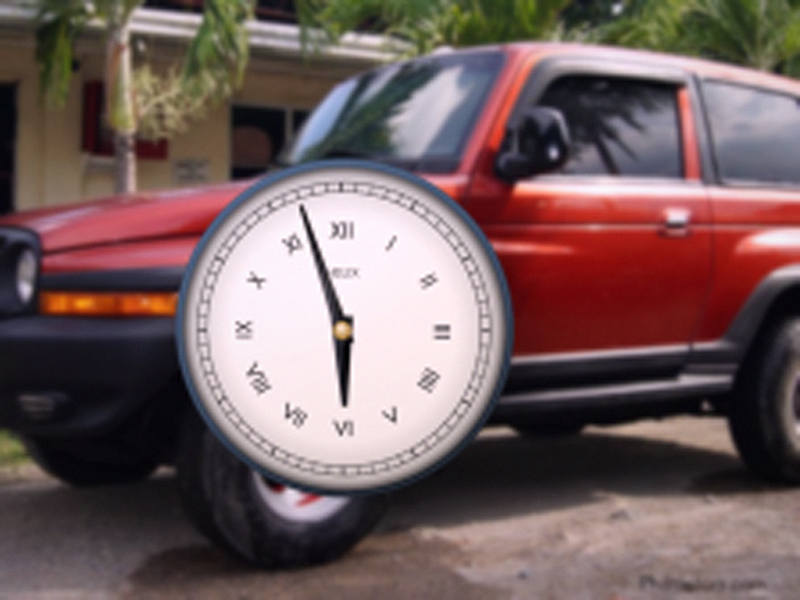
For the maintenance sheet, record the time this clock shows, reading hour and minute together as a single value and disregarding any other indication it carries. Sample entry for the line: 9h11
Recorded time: 5h57
